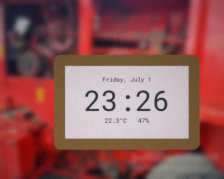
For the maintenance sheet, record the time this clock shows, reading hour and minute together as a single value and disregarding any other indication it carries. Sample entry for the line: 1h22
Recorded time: 23h26
